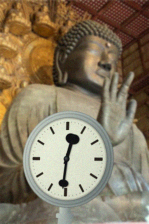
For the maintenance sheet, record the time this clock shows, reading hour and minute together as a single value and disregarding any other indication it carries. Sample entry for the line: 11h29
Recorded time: 12h31
